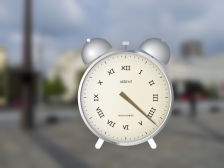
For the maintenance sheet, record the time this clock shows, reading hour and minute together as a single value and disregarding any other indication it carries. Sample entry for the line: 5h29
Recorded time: 4h22
